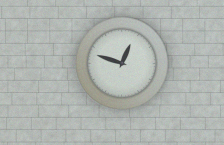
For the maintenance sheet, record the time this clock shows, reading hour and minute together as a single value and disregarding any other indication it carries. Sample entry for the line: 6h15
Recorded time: 12h48
